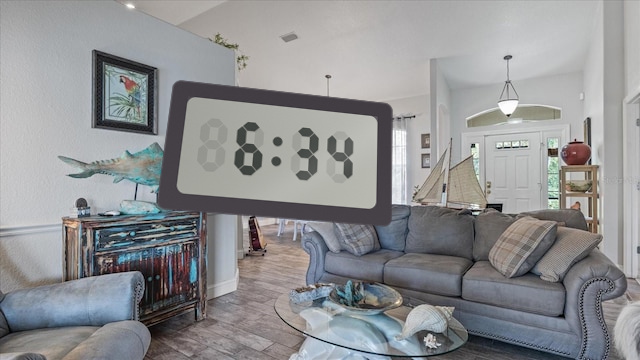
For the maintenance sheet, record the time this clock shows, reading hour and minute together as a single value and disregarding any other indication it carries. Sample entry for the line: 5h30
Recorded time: 6h34
